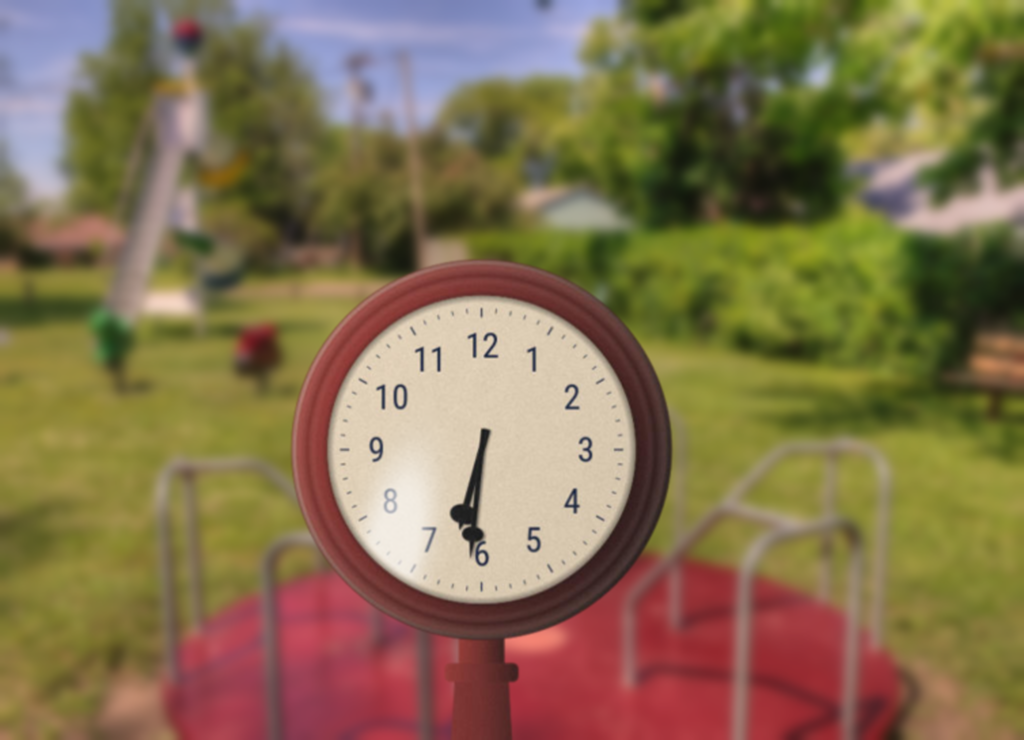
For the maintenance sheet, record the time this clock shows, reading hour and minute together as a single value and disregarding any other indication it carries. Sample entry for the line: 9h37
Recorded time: 6h31
